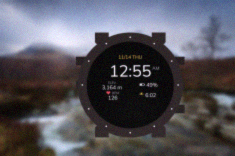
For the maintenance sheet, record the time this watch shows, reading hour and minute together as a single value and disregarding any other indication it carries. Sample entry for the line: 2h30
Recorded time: 12h55
